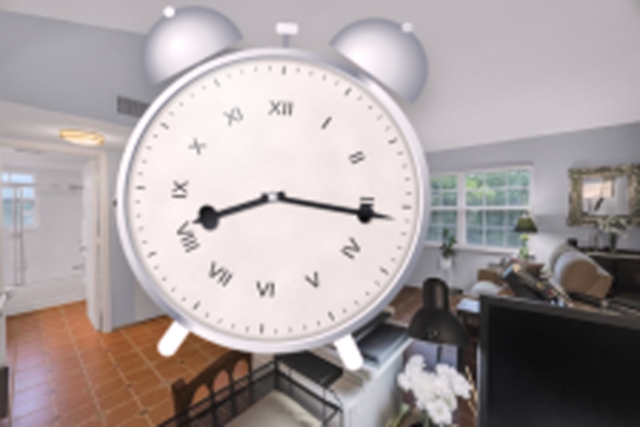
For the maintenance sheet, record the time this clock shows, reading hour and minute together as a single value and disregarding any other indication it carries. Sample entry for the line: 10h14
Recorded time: 8h16
